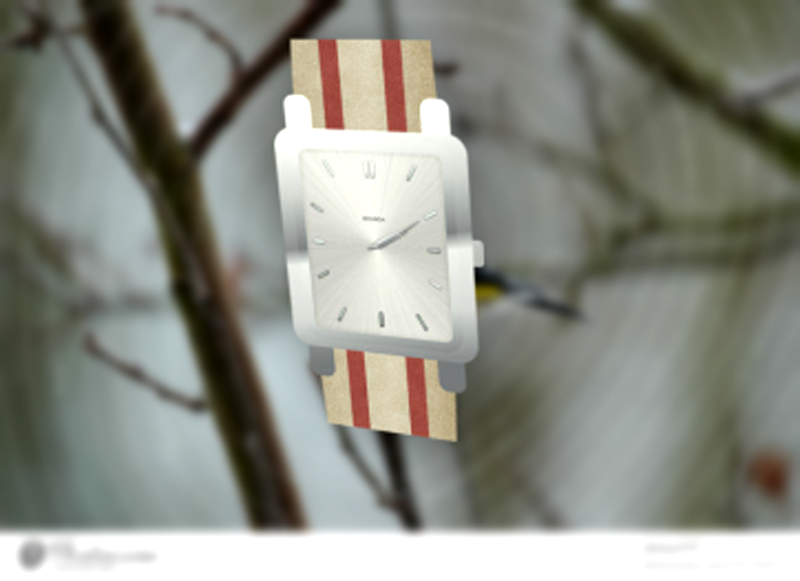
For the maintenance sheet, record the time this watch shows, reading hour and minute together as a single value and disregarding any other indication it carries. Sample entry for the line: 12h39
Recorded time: 2h10
